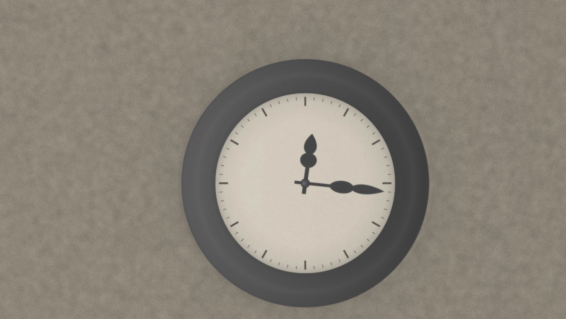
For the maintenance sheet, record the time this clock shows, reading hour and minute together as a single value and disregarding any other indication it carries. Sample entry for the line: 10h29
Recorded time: 12h16
